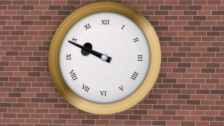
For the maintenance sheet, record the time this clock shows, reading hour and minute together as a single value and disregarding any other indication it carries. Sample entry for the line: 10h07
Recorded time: 9h49
